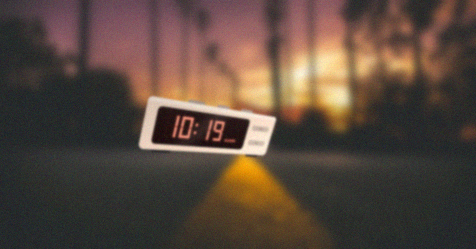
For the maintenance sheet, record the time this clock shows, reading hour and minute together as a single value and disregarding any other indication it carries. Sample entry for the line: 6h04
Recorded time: 10h19
